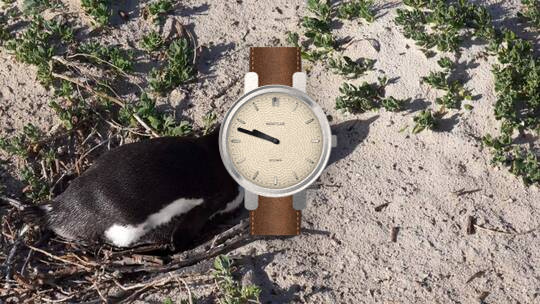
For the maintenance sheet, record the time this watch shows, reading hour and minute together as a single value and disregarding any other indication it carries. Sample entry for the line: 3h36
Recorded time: 9h48
